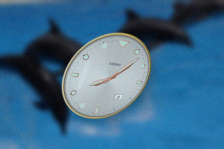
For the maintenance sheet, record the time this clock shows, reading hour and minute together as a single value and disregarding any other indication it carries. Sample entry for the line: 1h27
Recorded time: 8h07
